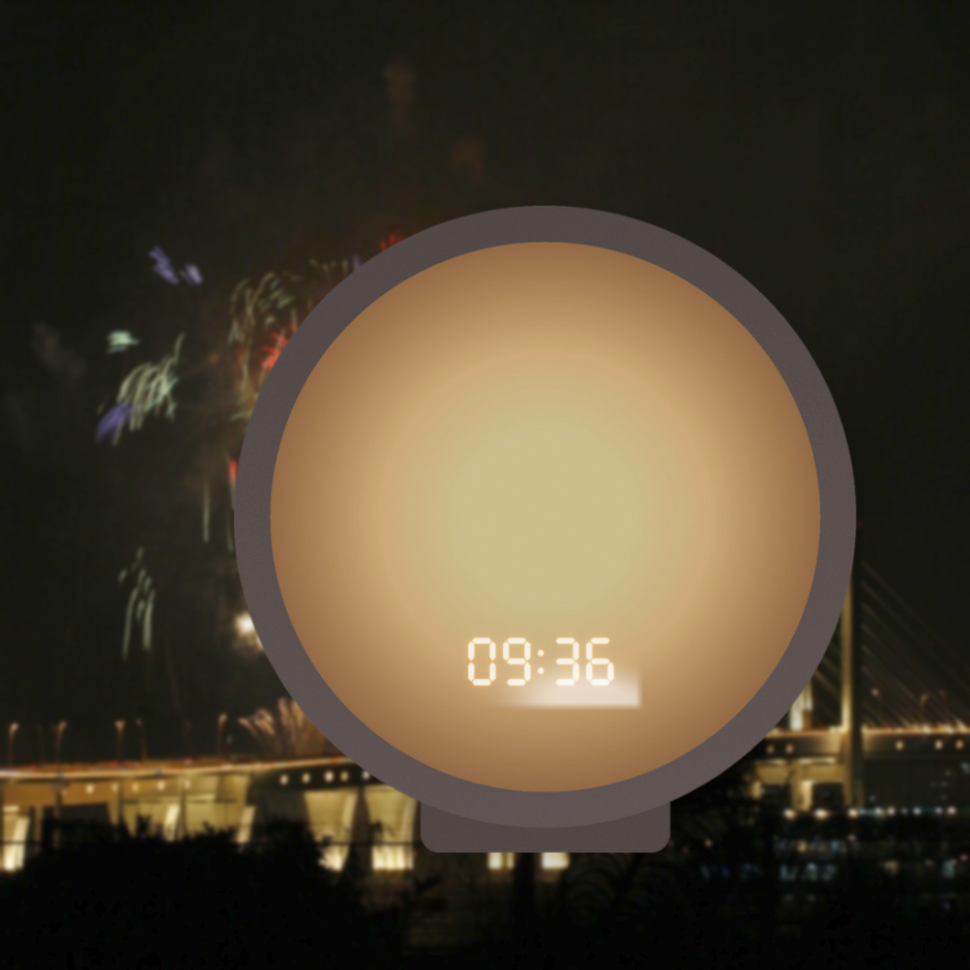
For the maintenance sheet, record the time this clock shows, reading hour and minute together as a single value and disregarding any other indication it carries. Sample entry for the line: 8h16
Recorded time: 9h36
